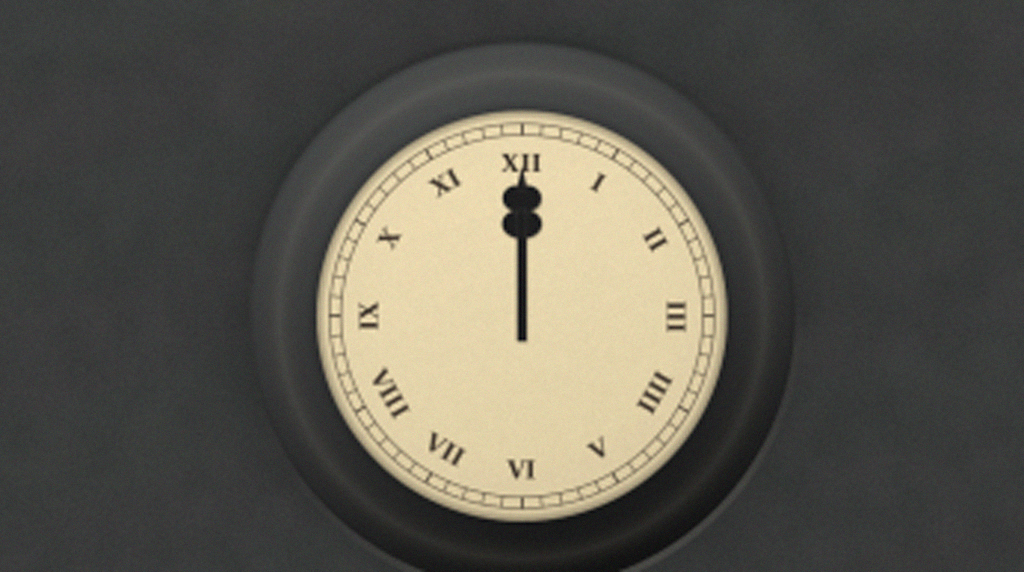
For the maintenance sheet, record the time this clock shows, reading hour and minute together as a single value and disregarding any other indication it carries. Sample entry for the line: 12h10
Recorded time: 12h00
